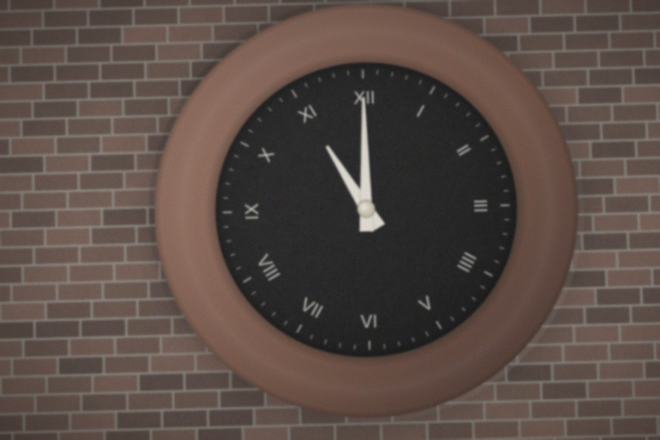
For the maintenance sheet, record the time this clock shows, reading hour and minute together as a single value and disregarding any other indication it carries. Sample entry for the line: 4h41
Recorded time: 11h00
